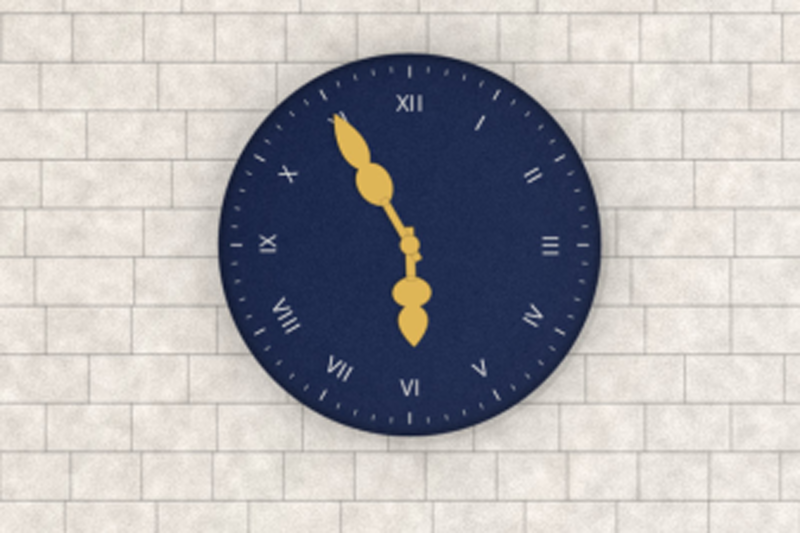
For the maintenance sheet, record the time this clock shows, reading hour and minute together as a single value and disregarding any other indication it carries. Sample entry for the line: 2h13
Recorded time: 5h55
